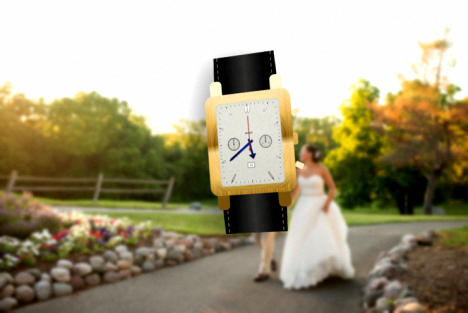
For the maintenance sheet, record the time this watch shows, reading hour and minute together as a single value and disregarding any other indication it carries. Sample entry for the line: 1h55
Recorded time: 5h39
